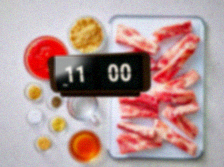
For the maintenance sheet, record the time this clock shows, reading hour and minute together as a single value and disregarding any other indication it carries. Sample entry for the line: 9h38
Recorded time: 11h00
